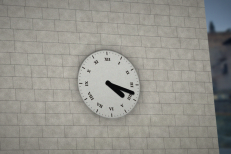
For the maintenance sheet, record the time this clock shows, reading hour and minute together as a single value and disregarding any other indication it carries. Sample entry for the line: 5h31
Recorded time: 4h18
